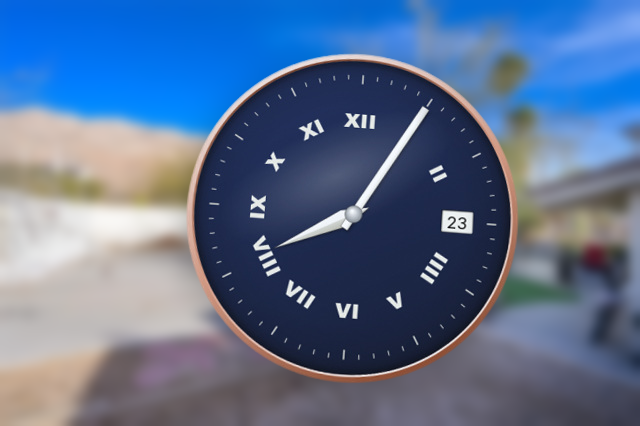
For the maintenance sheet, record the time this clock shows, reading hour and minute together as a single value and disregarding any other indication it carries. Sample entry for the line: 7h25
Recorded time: 8h05
